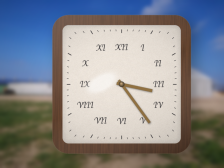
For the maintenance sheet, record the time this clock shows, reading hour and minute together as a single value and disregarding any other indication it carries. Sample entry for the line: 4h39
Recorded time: 3h24
